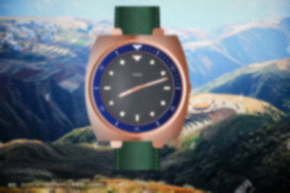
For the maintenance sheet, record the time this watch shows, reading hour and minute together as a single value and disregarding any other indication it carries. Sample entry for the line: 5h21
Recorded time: 8h12
